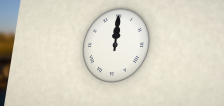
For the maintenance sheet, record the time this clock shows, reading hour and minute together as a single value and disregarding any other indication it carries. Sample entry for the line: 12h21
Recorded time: 12h00
